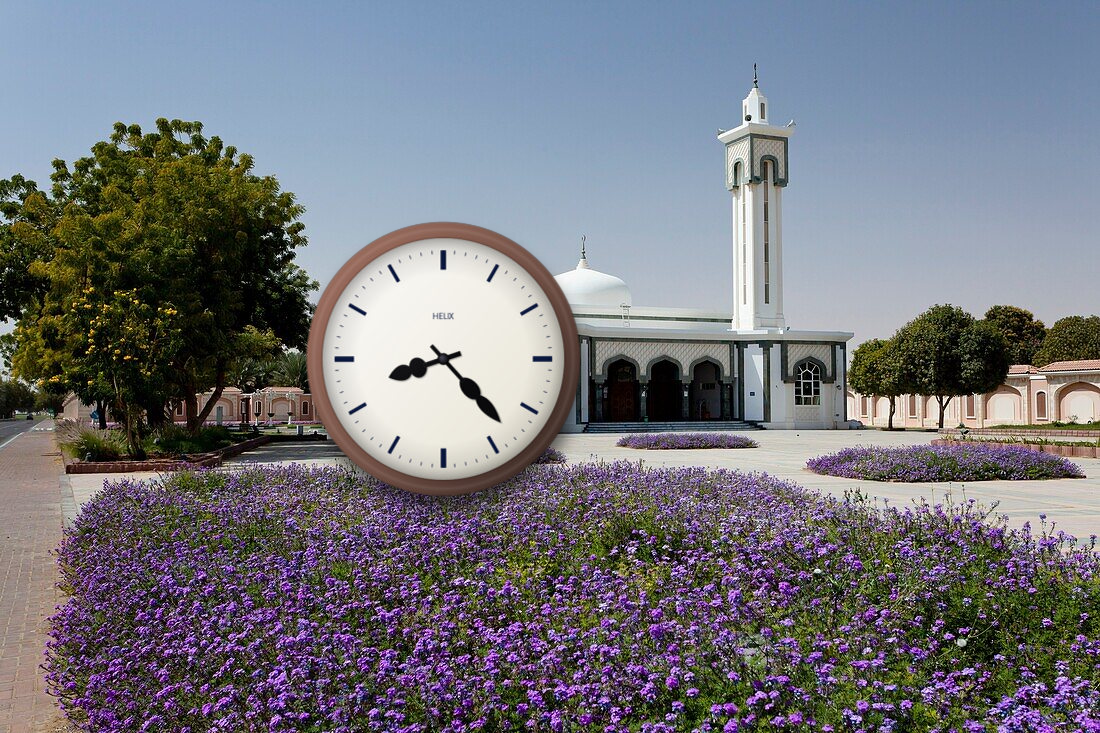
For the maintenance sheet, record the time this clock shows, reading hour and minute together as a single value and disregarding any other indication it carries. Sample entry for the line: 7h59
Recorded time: 8h23
